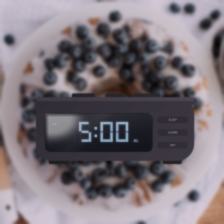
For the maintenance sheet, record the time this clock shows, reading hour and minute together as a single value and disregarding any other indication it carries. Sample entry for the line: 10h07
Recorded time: 5h00
